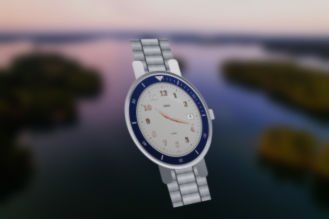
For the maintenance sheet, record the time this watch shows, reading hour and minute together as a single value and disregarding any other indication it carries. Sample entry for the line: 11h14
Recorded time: 10h18
